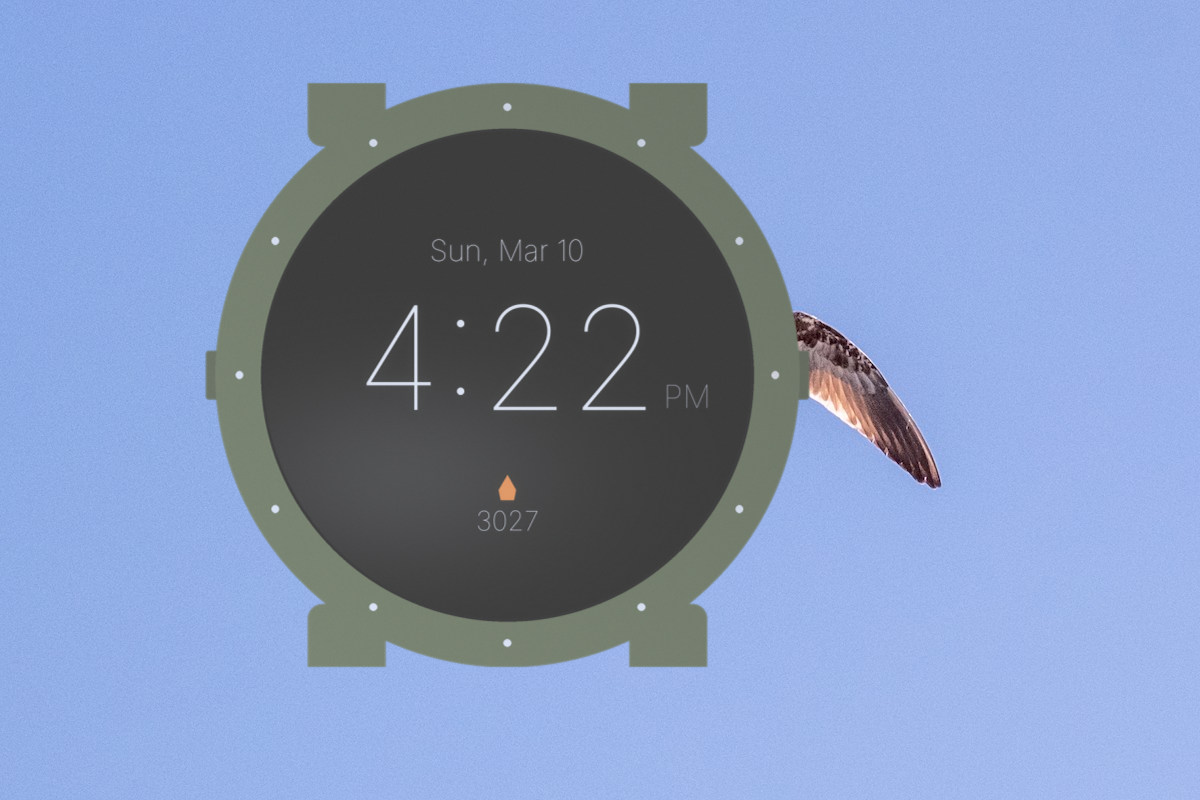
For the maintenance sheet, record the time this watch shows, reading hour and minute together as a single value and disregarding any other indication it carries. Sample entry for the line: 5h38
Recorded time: 4h22
